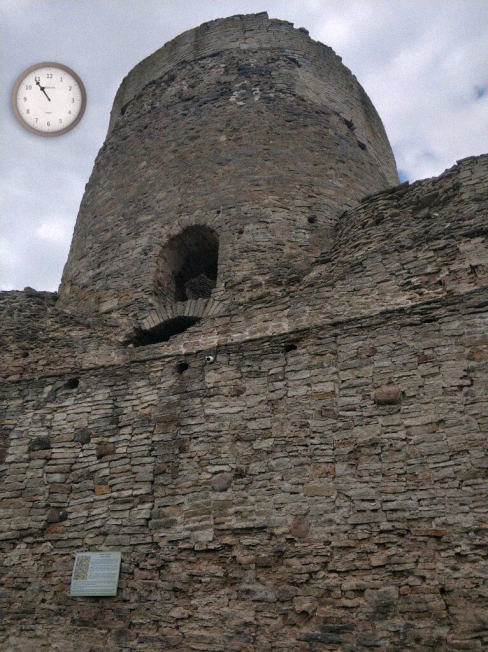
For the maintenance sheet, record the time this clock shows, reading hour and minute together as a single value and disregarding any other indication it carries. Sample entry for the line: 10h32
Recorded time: 10h54
